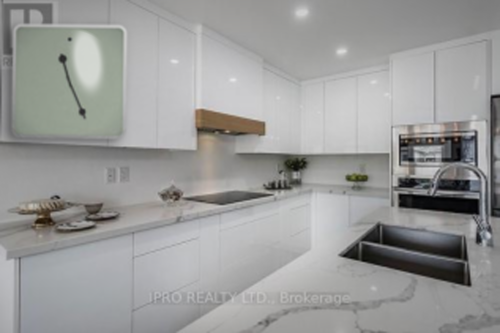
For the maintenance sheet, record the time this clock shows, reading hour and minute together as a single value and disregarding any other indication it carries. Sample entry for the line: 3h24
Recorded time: 11h26
